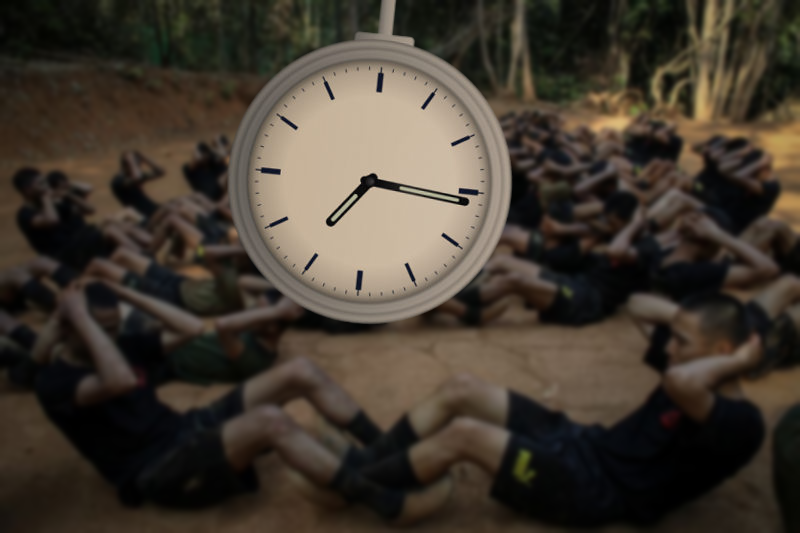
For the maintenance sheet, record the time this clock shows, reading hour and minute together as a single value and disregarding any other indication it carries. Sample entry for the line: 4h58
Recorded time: 7h16
